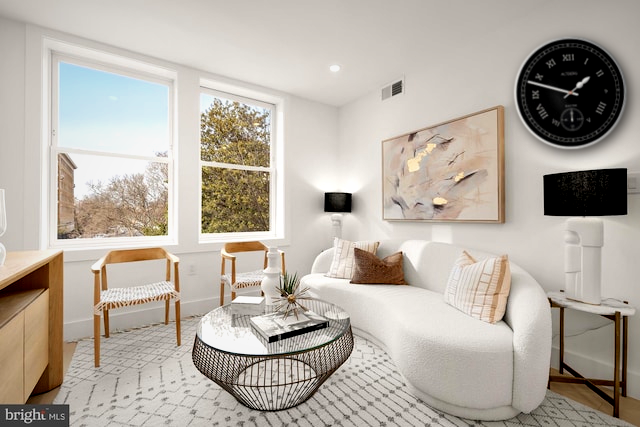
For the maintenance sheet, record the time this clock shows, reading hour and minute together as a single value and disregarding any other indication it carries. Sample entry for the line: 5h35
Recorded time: 1h48
